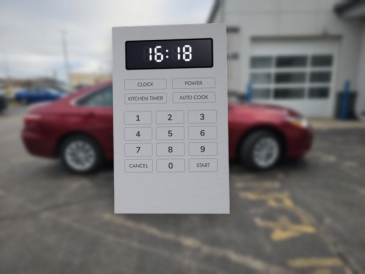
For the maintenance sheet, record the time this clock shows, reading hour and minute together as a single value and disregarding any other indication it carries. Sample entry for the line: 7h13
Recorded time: 16h18
